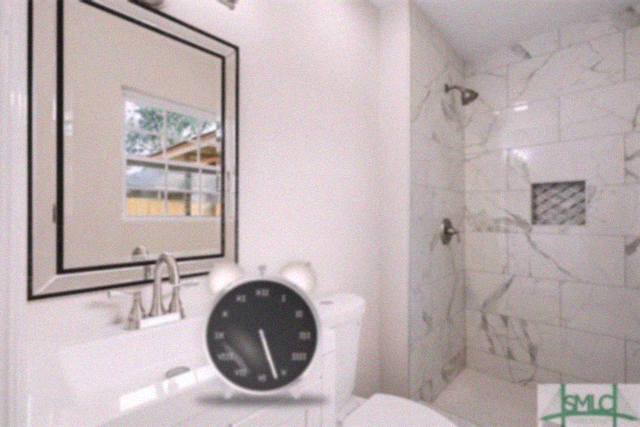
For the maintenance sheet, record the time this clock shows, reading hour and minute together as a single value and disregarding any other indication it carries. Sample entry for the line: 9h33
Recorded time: 5h27
